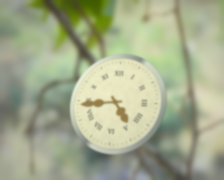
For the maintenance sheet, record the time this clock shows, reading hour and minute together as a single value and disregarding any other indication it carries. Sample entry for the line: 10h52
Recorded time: 4h44
